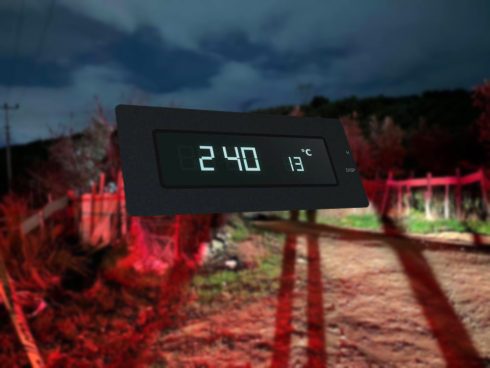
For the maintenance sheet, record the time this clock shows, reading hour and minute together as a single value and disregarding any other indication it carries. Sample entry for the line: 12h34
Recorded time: 2h40
